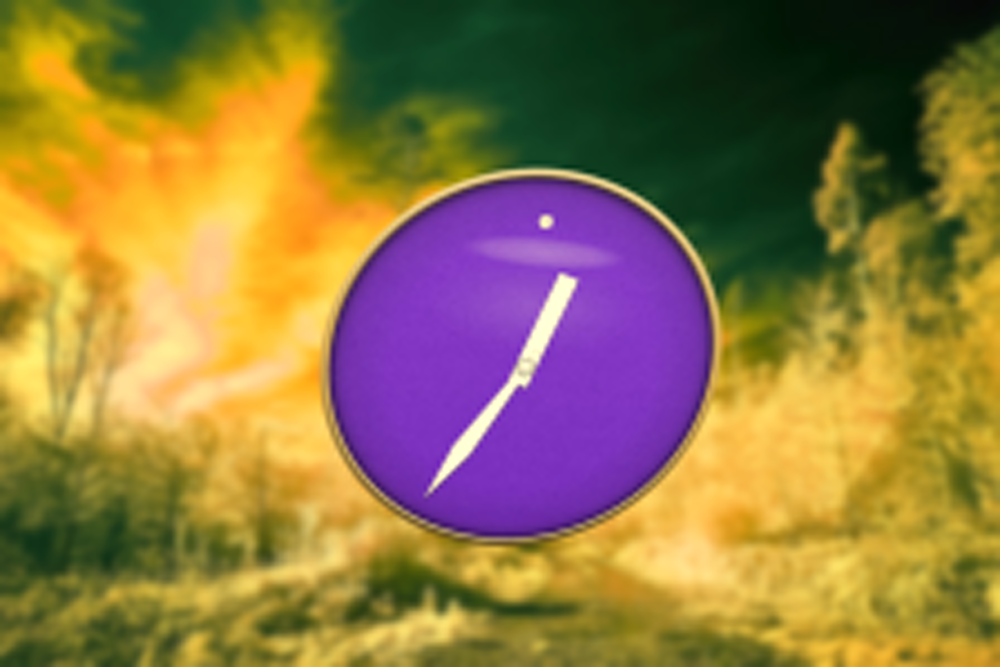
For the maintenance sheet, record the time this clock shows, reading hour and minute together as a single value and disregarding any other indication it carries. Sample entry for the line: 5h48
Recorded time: 12h35
